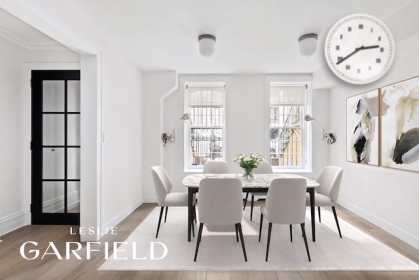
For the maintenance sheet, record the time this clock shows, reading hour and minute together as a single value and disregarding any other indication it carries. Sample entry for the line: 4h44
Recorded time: 2h39
